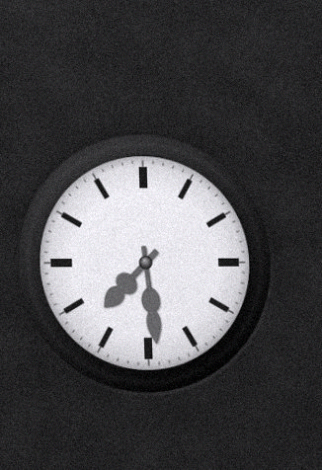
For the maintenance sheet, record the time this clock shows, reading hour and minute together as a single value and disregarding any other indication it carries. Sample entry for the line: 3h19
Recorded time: 7h29
